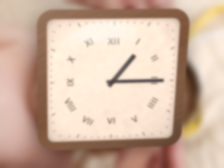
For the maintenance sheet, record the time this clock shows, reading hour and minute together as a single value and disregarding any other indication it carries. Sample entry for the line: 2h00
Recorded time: 1h15
